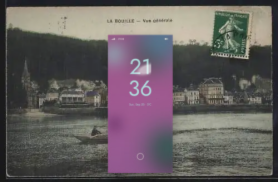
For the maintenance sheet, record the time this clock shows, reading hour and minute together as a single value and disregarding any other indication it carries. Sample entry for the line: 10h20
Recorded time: 21h36
